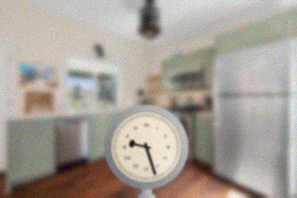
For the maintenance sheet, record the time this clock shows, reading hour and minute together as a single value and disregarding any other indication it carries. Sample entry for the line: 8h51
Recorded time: 9h27
